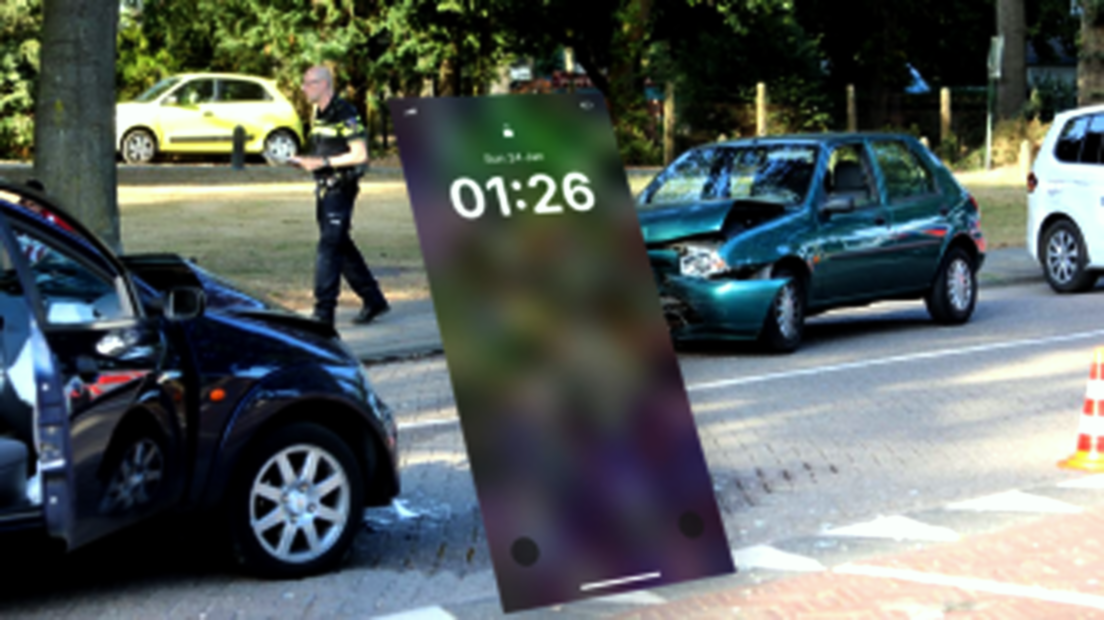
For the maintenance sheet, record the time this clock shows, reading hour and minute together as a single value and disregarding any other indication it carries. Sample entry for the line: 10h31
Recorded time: 1h26
